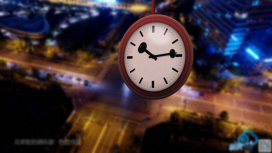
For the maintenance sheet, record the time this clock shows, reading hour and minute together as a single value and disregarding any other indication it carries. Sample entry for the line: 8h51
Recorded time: 10h14
